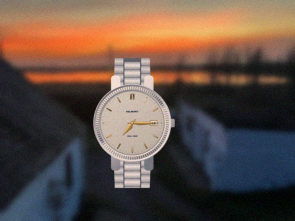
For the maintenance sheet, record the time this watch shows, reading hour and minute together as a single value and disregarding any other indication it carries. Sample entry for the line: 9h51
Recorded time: 7h15
